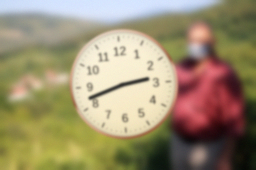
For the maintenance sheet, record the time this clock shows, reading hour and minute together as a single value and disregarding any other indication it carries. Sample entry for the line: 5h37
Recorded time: 2h42
